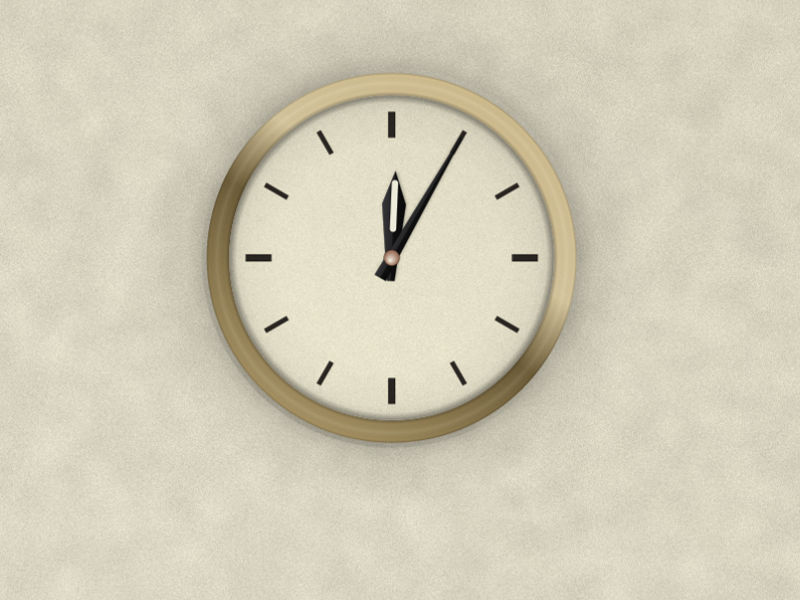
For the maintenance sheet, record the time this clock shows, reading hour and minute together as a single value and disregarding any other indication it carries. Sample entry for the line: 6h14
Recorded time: 12h05
